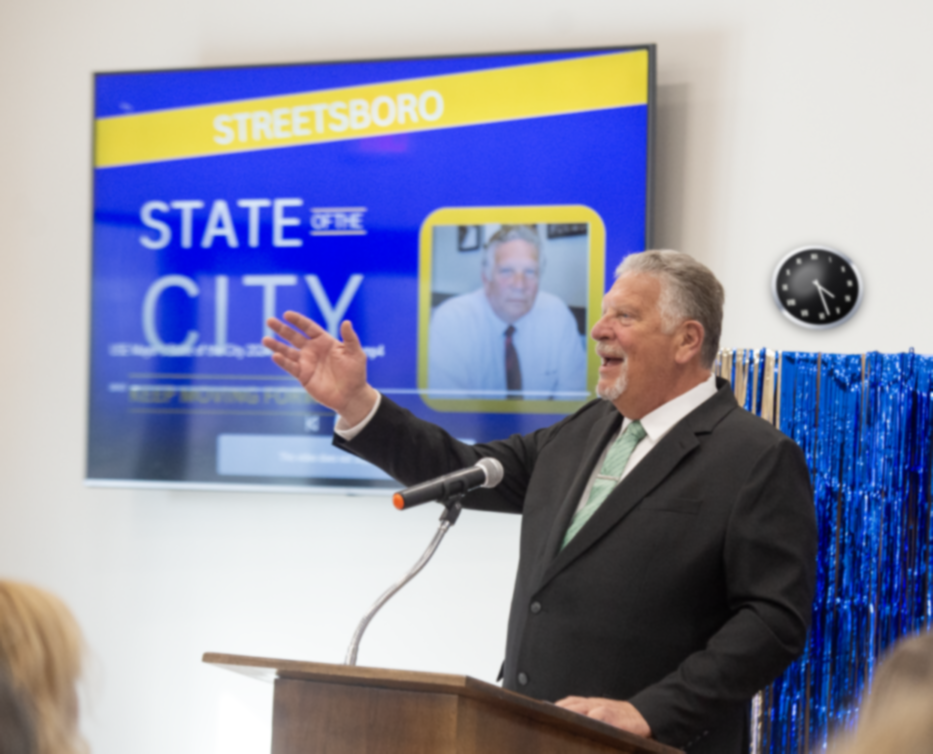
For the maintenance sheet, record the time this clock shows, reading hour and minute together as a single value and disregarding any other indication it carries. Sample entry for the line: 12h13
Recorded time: 4h28
